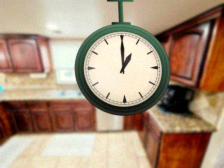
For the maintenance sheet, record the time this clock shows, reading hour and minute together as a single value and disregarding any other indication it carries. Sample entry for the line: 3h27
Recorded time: 1h00
